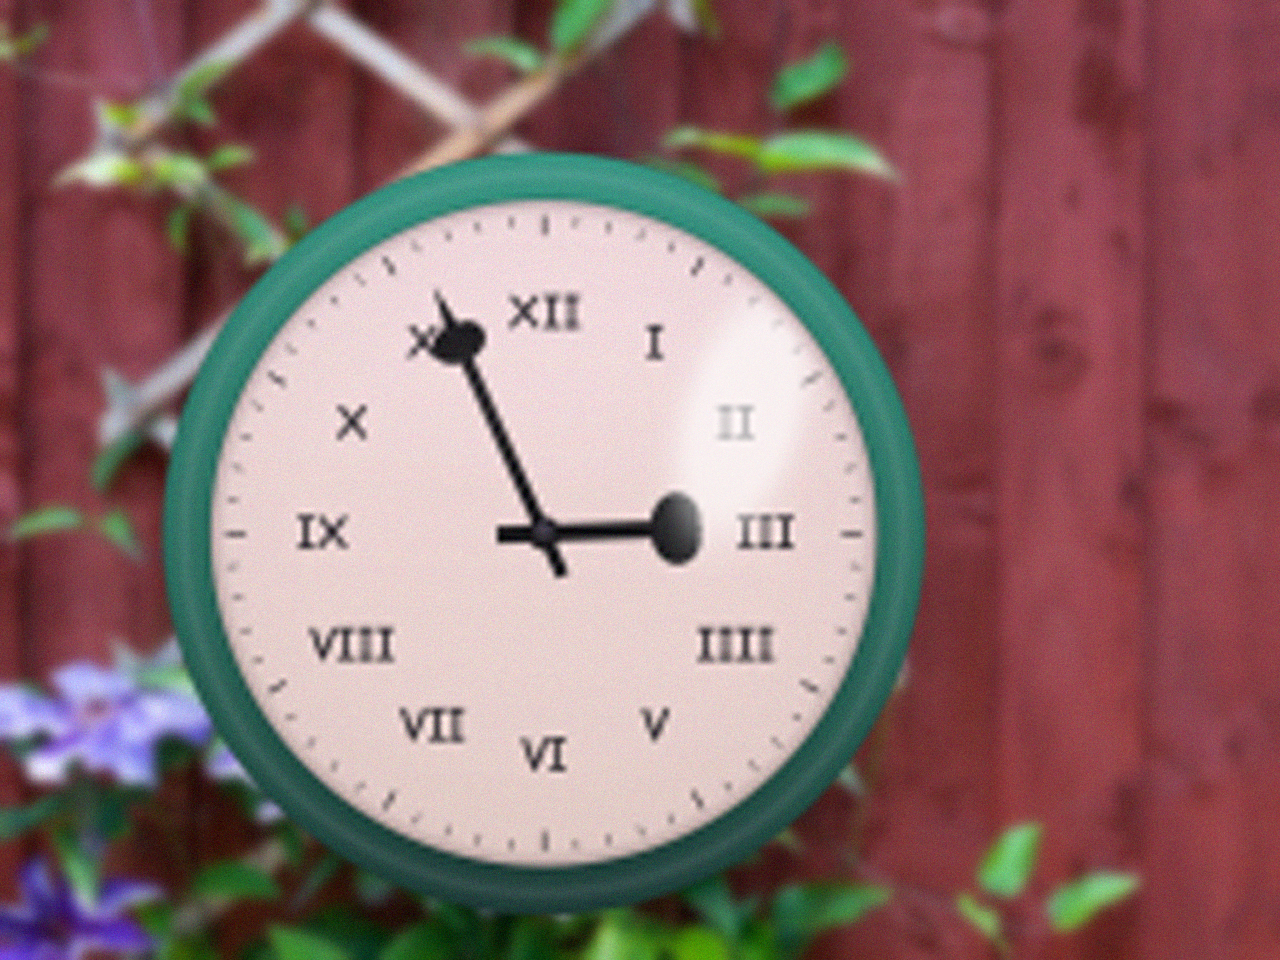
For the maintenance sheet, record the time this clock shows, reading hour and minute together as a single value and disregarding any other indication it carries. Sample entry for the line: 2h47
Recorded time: 2h56
